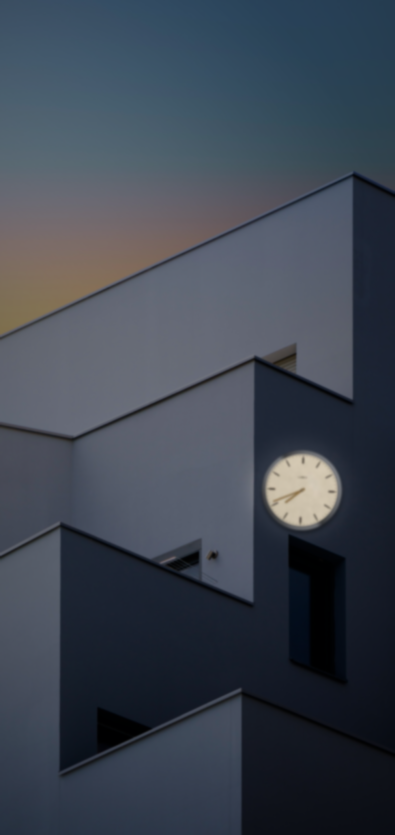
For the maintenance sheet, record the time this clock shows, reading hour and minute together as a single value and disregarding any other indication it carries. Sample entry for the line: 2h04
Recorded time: 7h41
